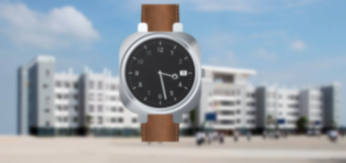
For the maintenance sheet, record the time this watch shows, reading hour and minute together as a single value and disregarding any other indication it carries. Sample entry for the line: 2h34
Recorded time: 3h28
